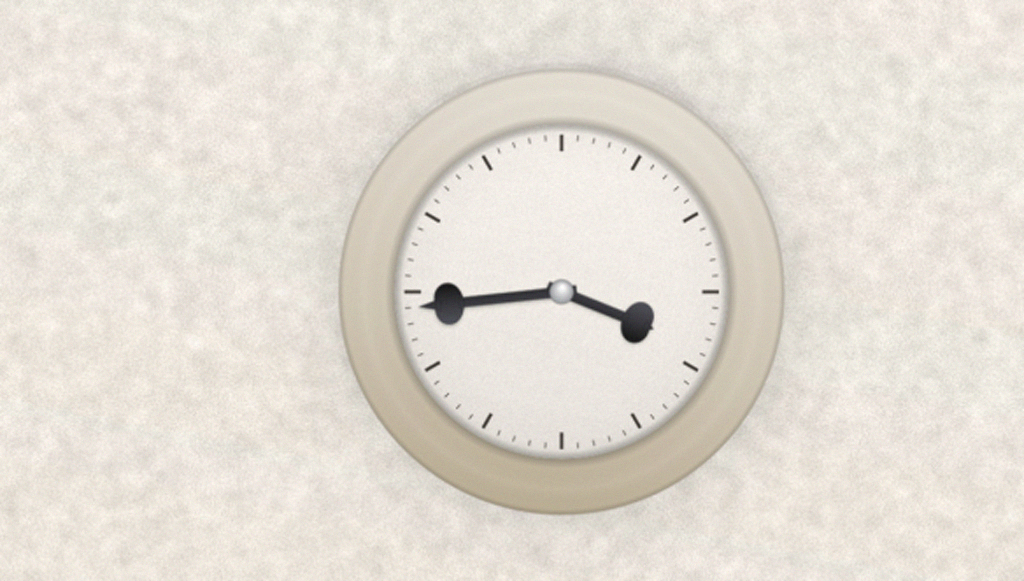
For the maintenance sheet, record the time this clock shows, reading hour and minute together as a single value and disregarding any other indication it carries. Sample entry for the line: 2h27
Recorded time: 3h44
